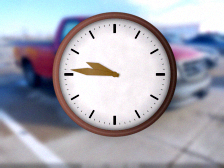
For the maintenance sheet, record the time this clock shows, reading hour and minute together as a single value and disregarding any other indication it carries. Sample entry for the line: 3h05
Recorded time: 9h46
